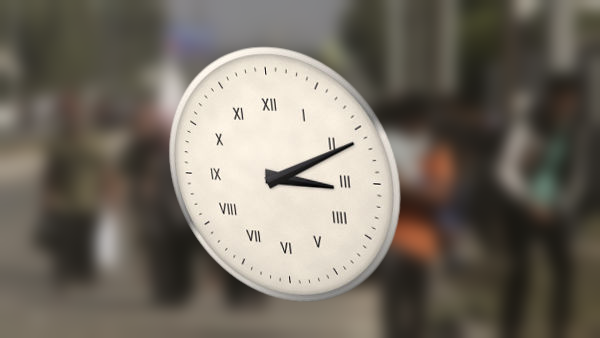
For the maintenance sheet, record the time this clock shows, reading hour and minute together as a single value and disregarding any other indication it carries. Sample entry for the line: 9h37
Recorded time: 3h11
